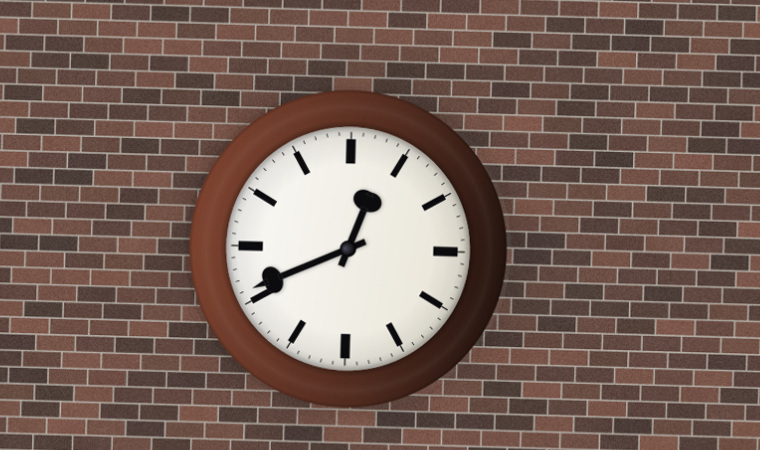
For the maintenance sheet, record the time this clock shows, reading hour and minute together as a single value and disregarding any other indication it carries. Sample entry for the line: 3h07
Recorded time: 12h41
